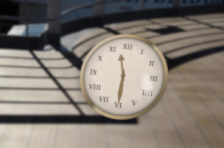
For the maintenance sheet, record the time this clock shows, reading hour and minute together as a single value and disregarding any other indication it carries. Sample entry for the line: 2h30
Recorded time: 11h30
